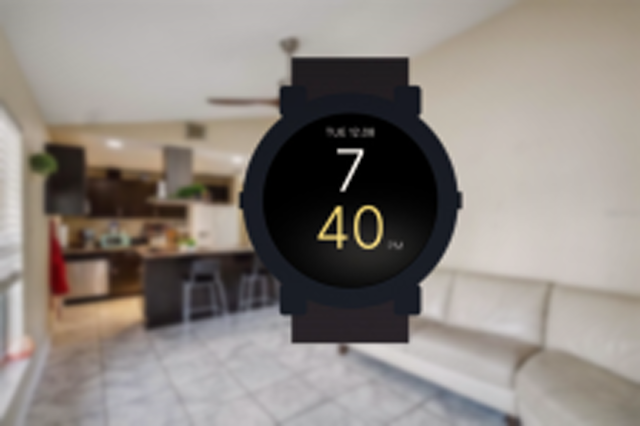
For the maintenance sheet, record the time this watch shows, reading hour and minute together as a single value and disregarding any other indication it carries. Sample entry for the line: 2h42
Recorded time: 7h40
